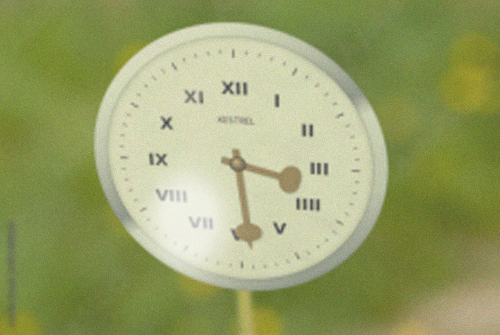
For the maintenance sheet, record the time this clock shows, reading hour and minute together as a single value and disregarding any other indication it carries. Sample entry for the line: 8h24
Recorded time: 3h29
